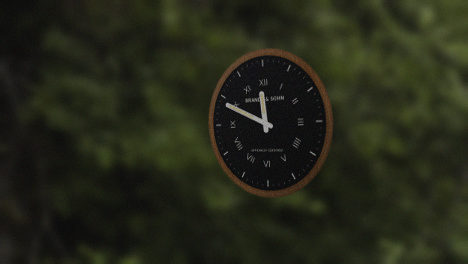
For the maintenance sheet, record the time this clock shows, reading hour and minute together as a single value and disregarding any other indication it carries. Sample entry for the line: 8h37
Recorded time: 11h49
